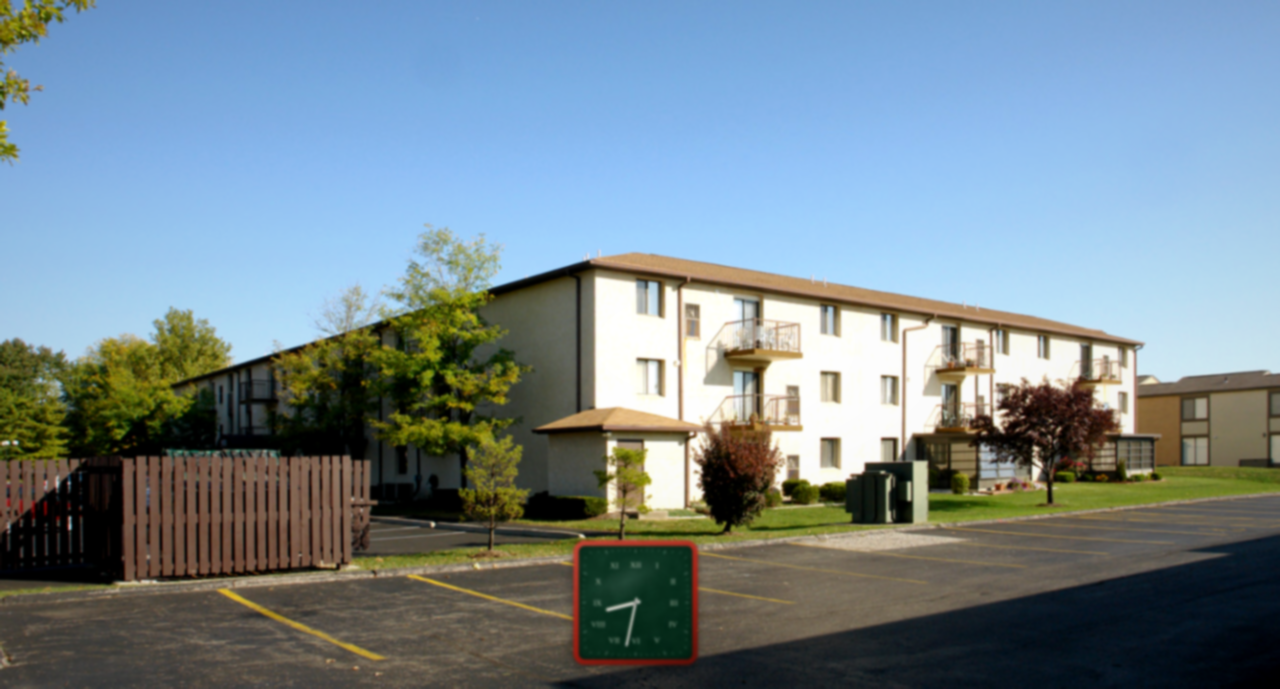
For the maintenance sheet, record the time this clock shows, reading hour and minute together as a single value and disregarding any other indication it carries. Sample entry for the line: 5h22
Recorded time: 8h32
